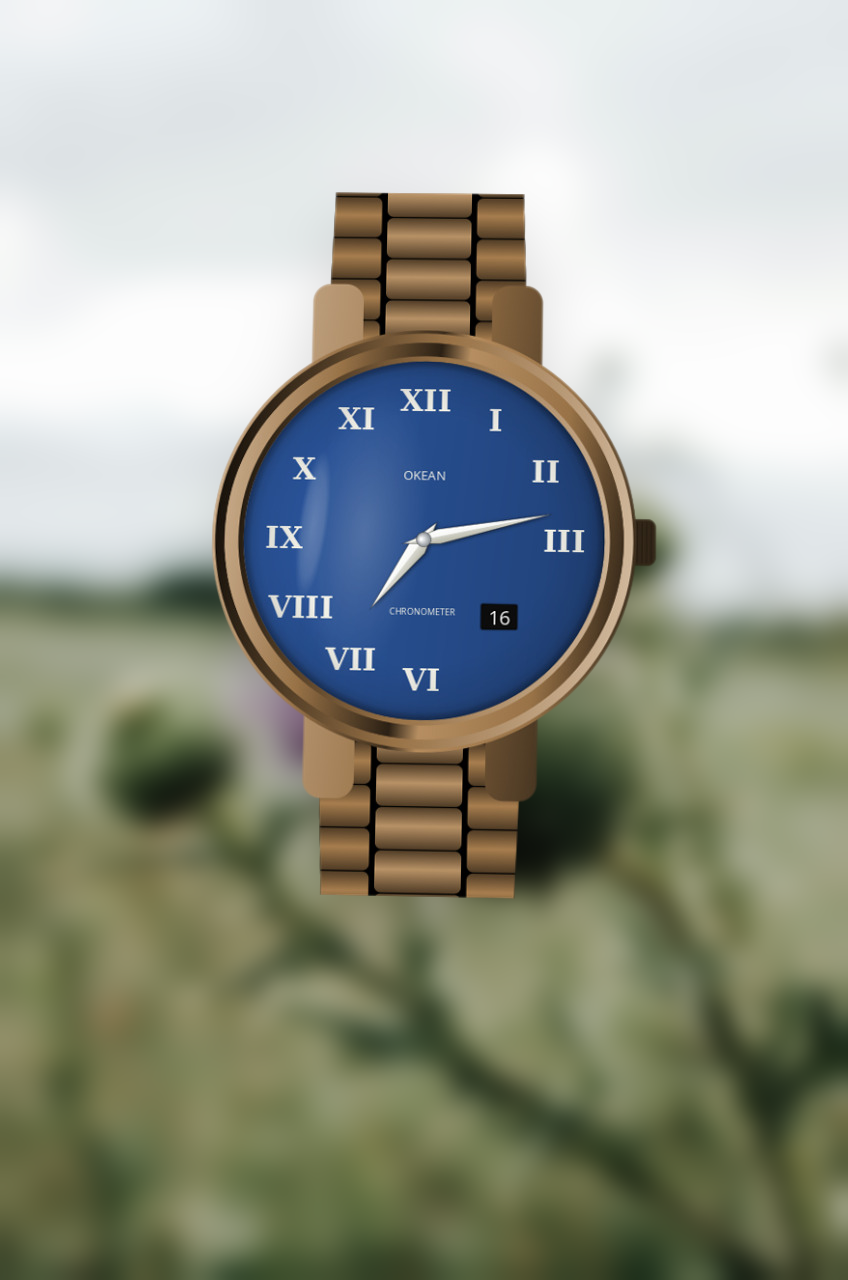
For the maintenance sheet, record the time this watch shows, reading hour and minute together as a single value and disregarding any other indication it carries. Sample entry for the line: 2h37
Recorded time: 7h13
